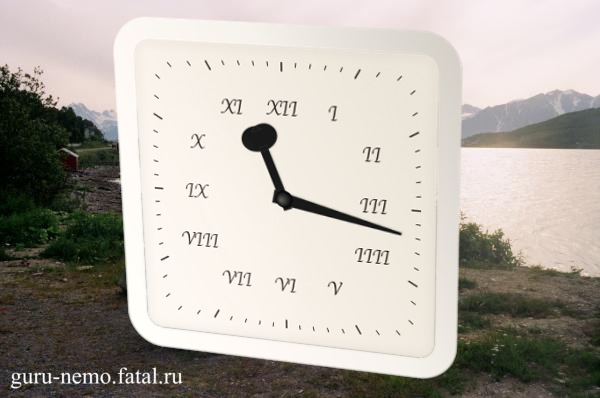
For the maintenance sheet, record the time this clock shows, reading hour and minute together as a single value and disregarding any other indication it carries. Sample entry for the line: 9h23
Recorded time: 11h17
